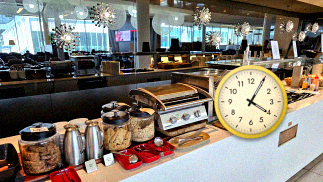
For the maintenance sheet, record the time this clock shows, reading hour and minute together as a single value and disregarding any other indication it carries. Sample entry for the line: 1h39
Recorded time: 4h05
